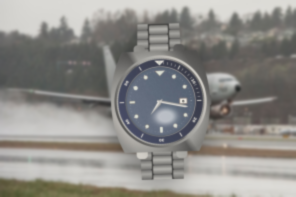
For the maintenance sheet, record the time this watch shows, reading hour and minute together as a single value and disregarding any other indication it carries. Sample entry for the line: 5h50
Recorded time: 7h17
